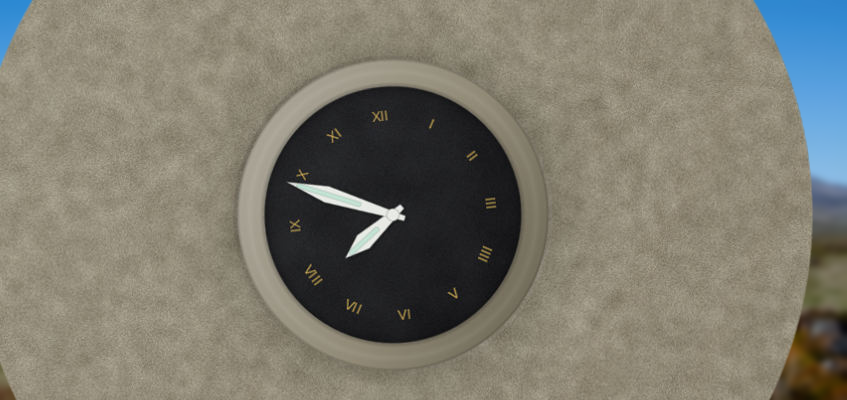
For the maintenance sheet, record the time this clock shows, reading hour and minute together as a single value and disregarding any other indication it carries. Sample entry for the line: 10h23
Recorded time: 7h49
